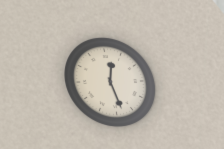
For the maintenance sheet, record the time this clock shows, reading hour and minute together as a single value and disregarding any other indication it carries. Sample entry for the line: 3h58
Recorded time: 12h28
